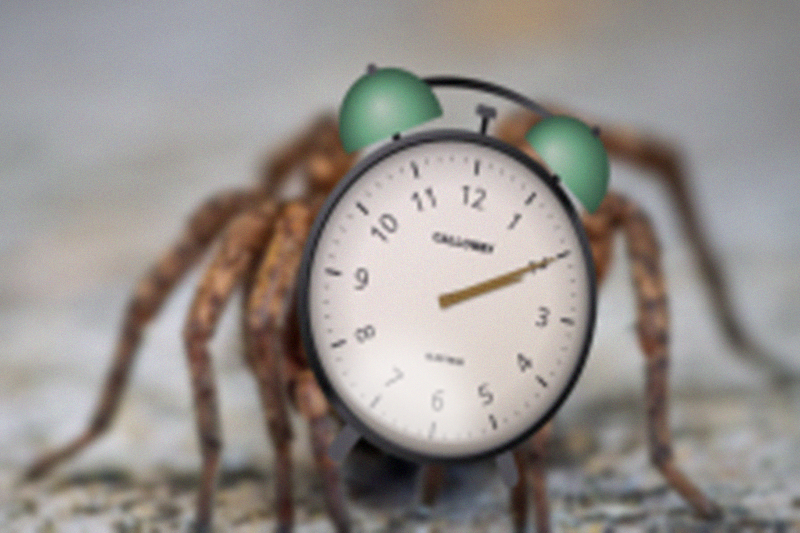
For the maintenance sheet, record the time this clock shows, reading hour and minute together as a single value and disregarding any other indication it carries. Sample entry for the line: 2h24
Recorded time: 2h10
